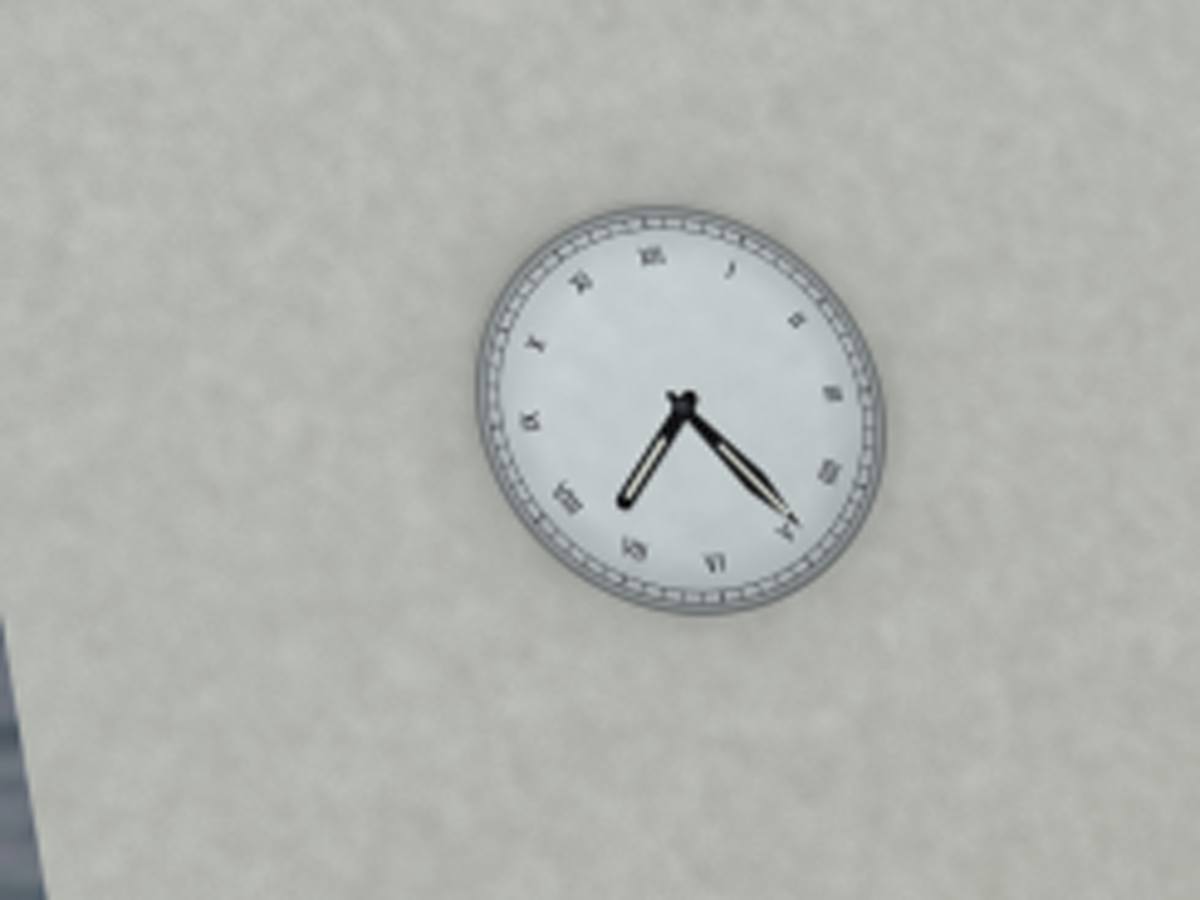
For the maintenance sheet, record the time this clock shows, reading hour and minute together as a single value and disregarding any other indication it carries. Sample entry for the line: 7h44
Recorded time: 7h24
